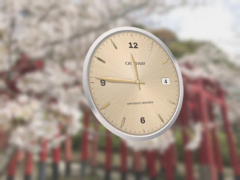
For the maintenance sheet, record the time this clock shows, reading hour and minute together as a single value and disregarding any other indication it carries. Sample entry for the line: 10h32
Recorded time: 11h46
